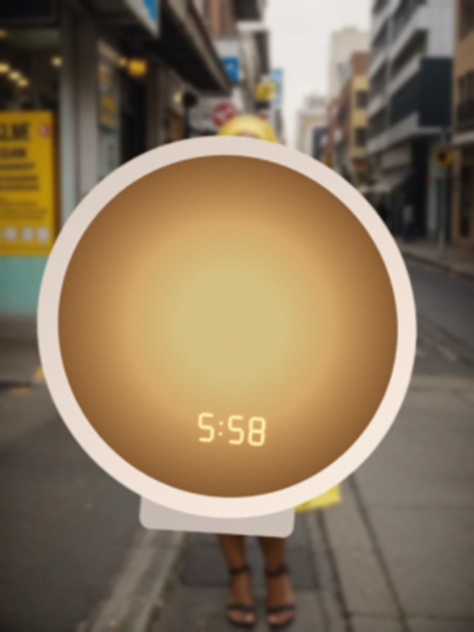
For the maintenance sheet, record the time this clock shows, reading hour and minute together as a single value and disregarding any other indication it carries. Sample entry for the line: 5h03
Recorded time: 5h58
